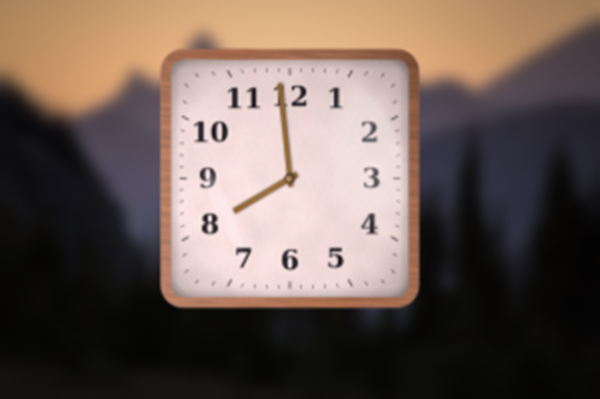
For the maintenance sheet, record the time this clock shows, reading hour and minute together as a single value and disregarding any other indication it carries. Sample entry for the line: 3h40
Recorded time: 7h59
